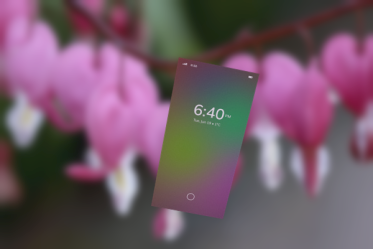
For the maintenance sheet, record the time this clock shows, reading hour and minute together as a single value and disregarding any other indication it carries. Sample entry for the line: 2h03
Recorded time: 6h40
